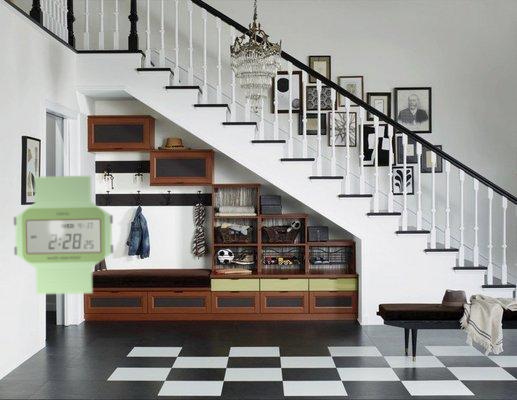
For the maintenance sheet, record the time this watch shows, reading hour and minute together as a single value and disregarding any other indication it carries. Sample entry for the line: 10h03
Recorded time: 2h28
